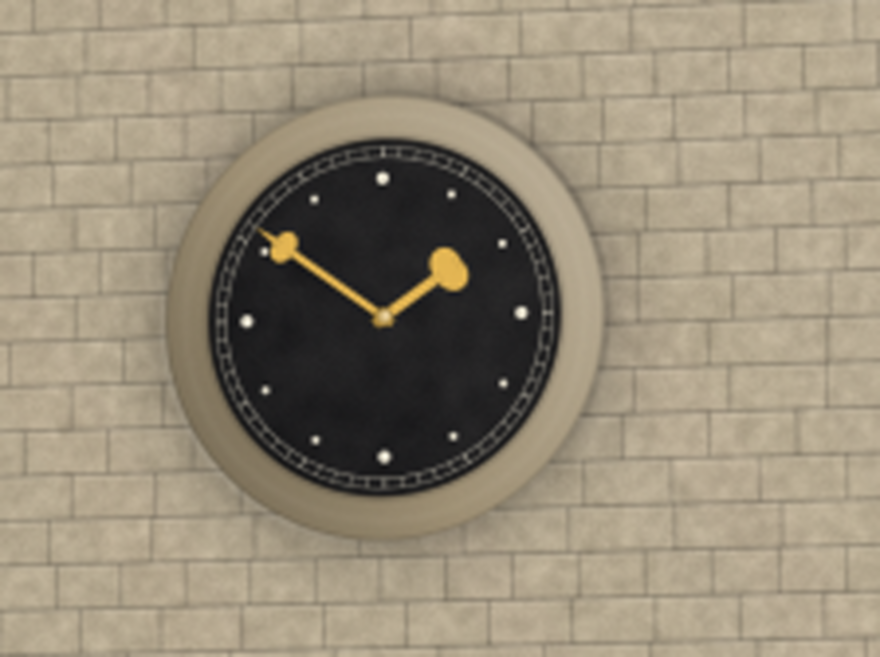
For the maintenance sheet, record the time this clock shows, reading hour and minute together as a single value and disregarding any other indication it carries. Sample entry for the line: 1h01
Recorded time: 1h51
